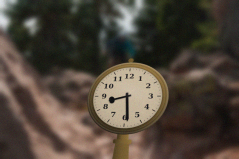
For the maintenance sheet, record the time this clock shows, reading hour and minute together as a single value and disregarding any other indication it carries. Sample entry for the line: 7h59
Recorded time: 8h29
